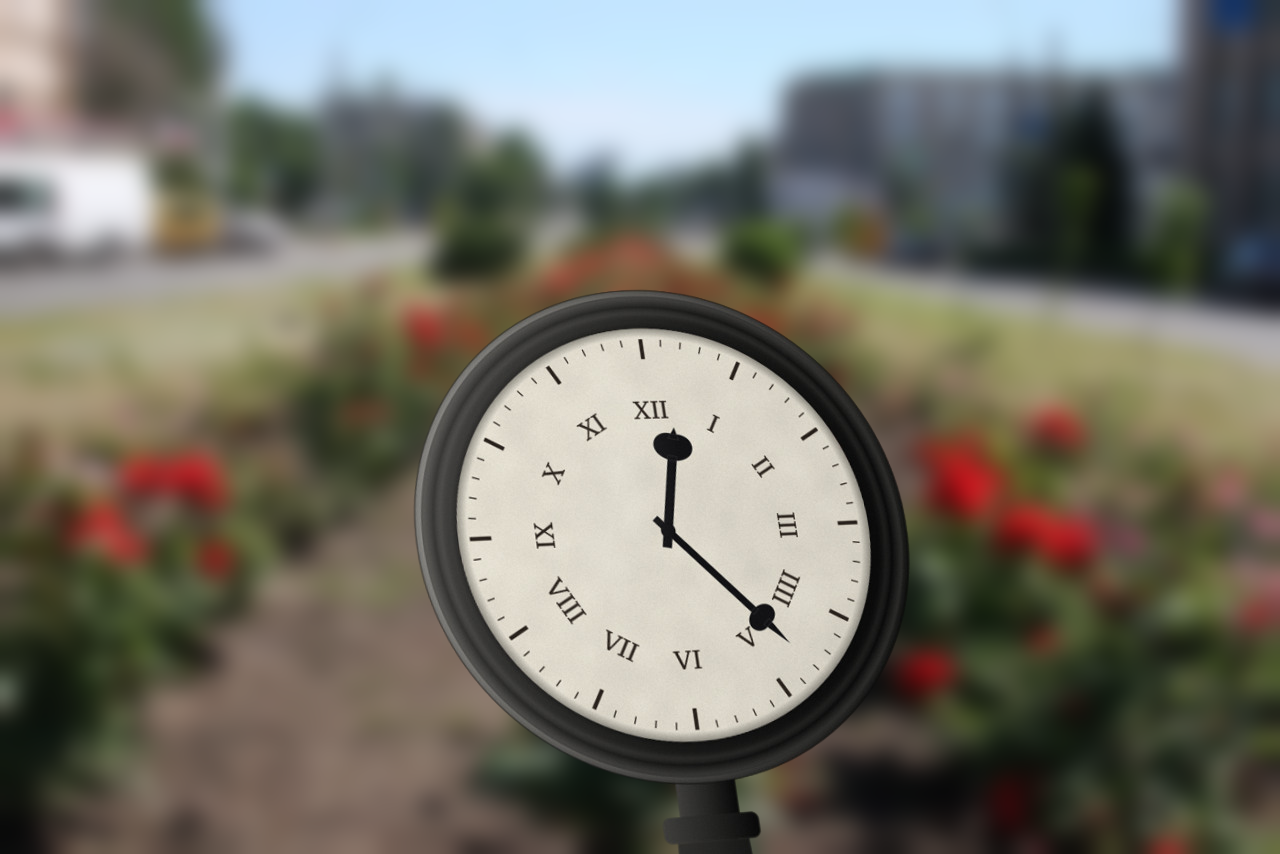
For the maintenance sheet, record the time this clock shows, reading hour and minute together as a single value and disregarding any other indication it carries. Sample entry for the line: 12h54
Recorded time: 12h23
